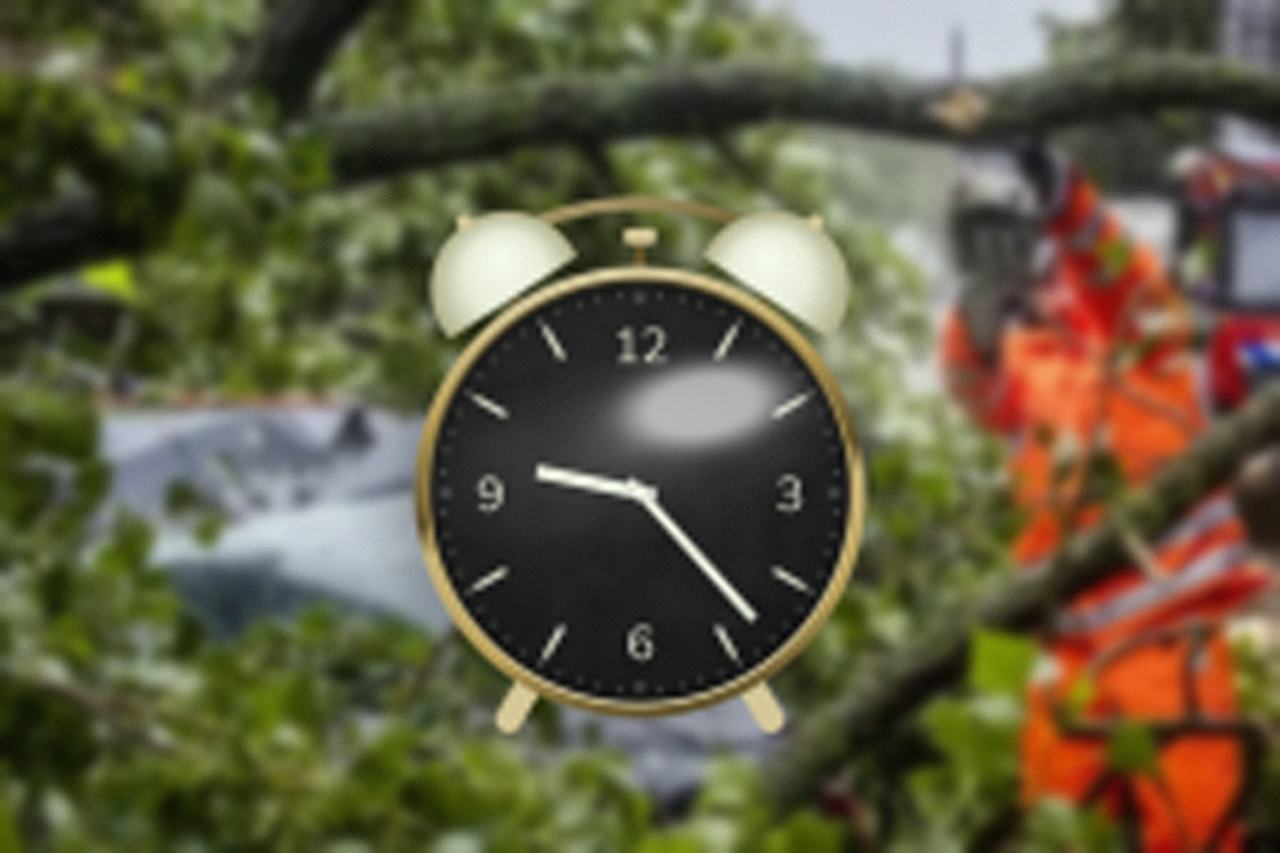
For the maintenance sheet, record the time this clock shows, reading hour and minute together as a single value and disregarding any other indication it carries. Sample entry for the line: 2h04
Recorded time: 9h23
